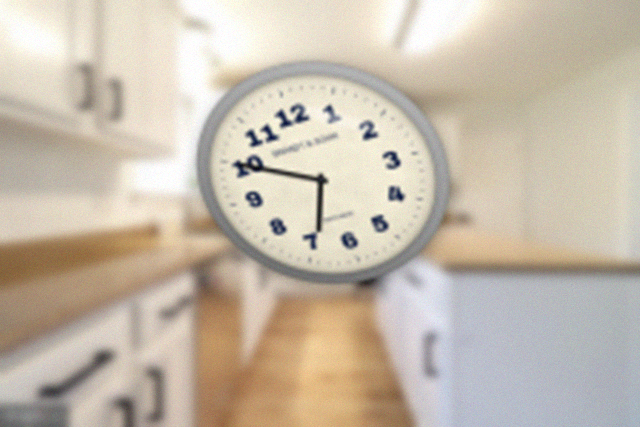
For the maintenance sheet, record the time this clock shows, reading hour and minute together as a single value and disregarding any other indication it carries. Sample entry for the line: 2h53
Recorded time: 6h50
